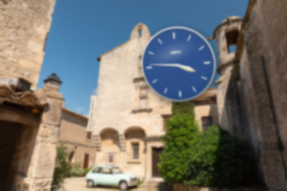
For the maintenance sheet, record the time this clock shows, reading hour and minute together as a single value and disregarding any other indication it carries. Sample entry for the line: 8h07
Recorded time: 3h46
